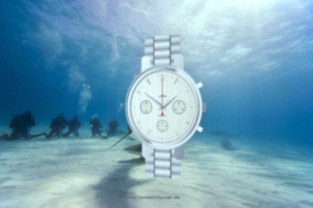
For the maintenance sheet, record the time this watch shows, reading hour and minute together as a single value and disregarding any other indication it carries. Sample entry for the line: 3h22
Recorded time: 1h51
